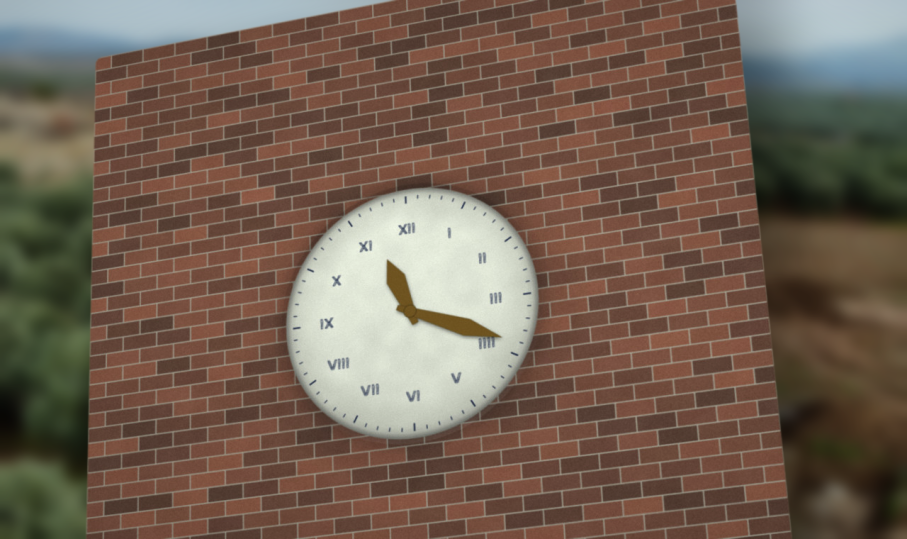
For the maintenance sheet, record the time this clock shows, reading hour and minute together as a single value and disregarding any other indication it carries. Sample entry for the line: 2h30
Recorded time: 11h19
